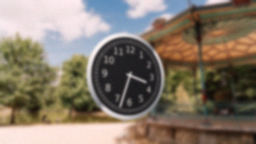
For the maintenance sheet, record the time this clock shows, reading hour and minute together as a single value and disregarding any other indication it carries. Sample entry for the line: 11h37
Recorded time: 3h33
